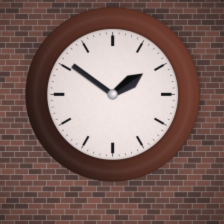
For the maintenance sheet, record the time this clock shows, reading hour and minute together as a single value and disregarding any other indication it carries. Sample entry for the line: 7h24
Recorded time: 1h51
